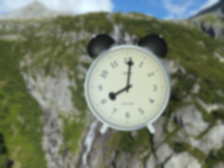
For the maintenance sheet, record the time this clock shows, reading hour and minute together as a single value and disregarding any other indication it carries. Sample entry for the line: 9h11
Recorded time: 8h01
